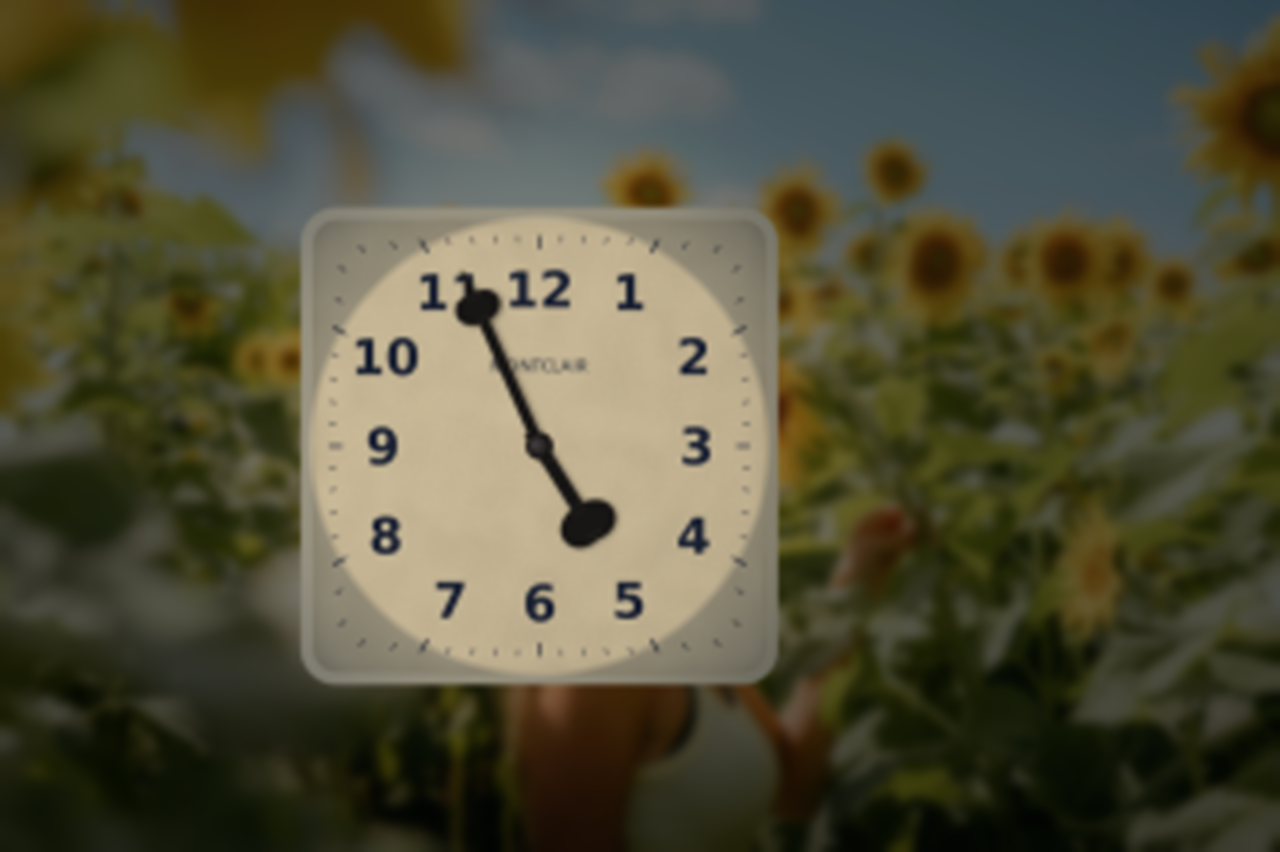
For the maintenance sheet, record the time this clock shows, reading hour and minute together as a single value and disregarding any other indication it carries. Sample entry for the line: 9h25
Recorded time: 4h56
